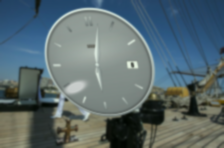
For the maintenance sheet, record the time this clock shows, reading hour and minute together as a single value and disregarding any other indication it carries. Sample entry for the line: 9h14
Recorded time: 6h02
